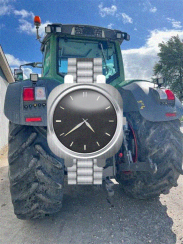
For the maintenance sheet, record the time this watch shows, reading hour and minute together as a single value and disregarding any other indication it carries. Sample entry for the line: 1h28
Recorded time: 4h39
